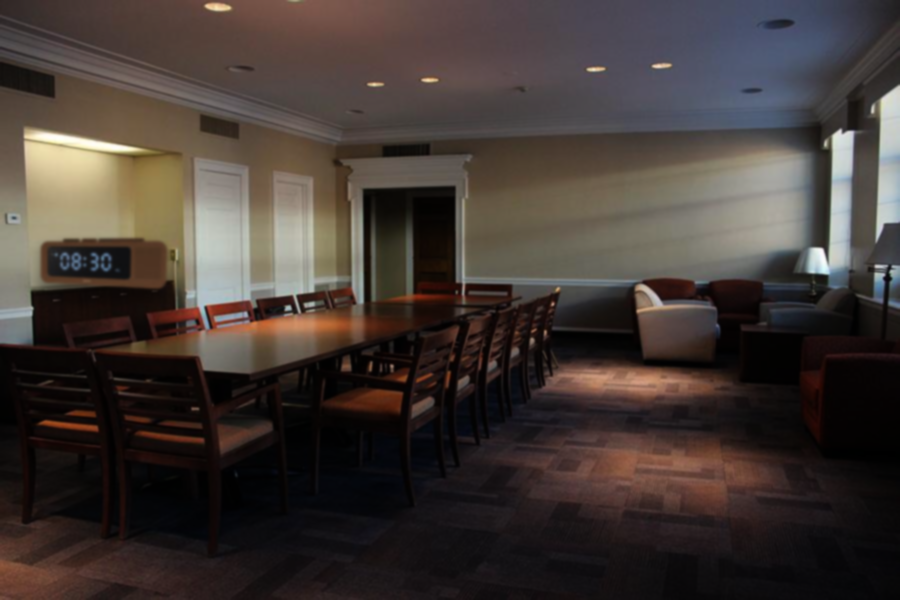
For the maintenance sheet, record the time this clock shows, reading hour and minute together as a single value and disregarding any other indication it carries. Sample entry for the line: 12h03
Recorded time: 8h30
